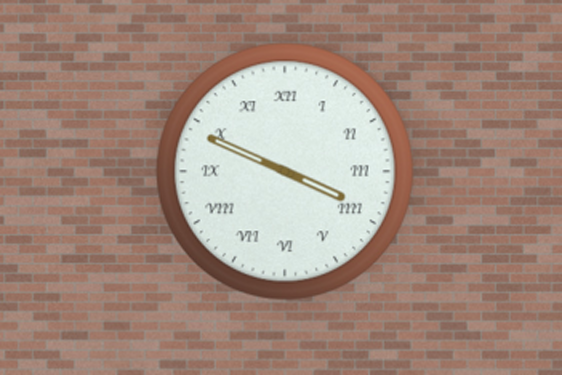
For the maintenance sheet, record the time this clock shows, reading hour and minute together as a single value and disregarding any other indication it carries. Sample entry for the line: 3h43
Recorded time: 3h49
